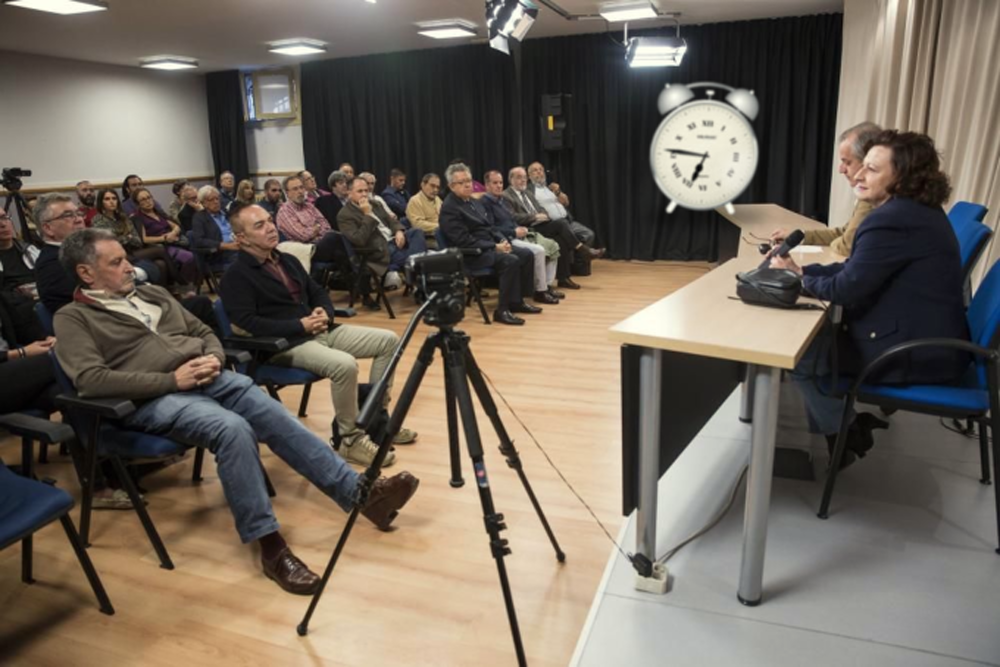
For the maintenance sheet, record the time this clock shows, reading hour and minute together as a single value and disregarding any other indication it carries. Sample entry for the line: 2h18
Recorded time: 6h46
